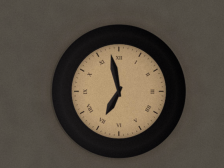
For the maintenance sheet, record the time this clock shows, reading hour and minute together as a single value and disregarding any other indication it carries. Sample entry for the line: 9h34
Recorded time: 6h58
